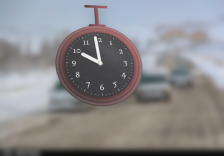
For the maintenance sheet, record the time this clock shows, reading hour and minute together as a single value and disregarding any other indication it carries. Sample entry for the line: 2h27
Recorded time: 9h59
